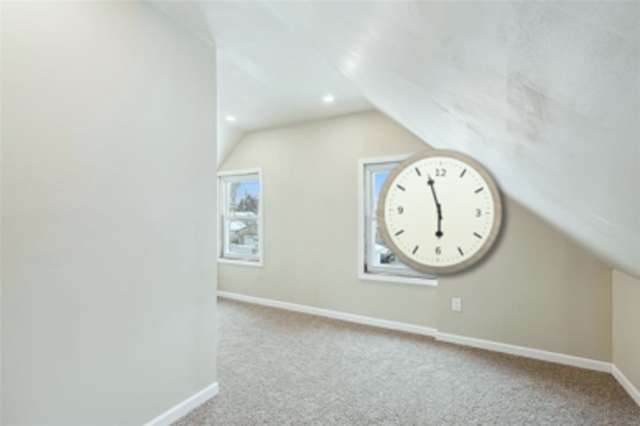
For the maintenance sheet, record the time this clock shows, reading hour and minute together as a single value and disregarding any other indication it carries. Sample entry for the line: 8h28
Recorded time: 5h57
